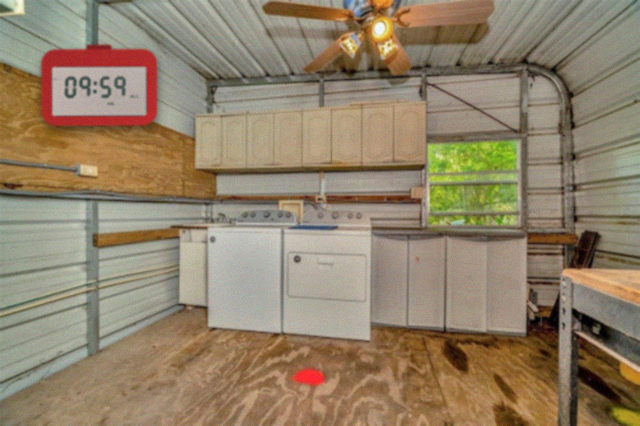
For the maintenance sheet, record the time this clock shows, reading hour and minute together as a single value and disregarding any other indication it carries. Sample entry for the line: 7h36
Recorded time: 9h59
